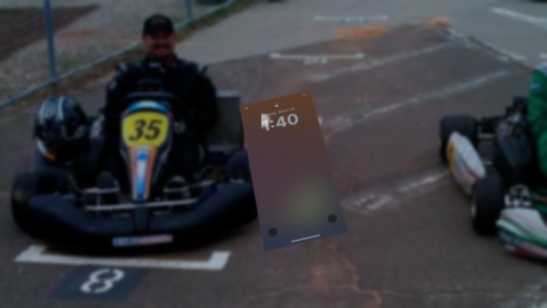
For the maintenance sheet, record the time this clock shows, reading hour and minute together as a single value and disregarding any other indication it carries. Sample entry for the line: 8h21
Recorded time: 1h40
